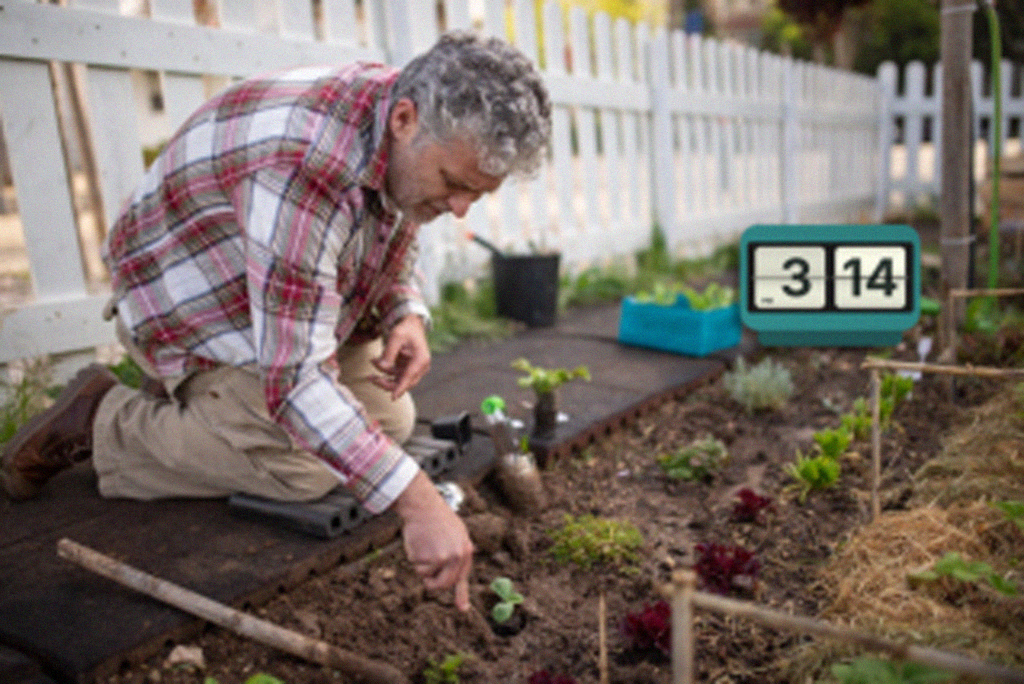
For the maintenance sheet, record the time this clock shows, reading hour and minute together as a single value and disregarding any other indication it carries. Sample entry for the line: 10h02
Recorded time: 3h14
